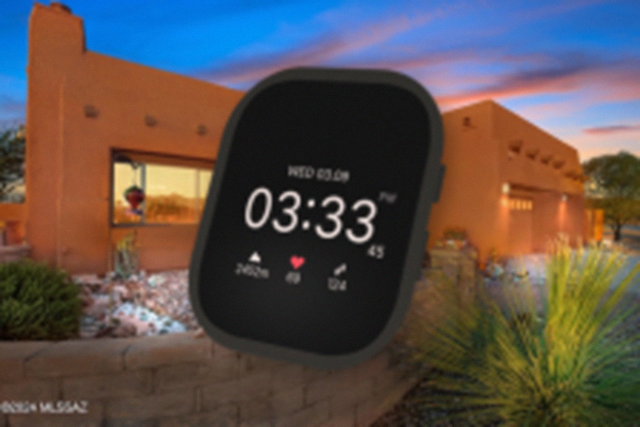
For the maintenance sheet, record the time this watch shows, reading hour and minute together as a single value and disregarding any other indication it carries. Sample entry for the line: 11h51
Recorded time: 3h33
